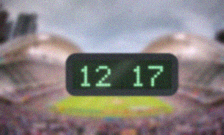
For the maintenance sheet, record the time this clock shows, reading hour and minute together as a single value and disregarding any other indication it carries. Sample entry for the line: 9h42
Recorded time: 12h17
